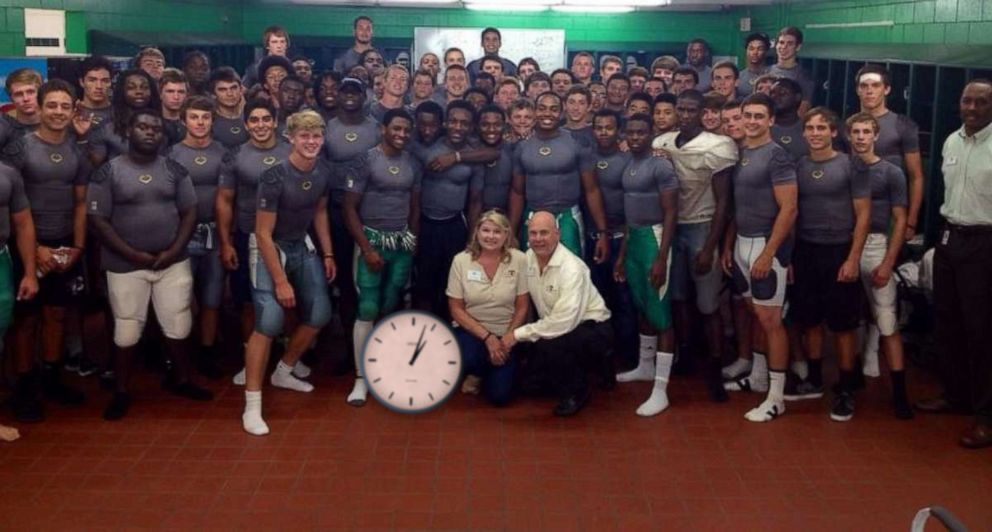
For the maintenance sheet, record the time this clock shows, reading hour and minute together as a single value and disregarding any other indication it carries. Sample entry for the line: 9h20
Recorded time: 1h03
